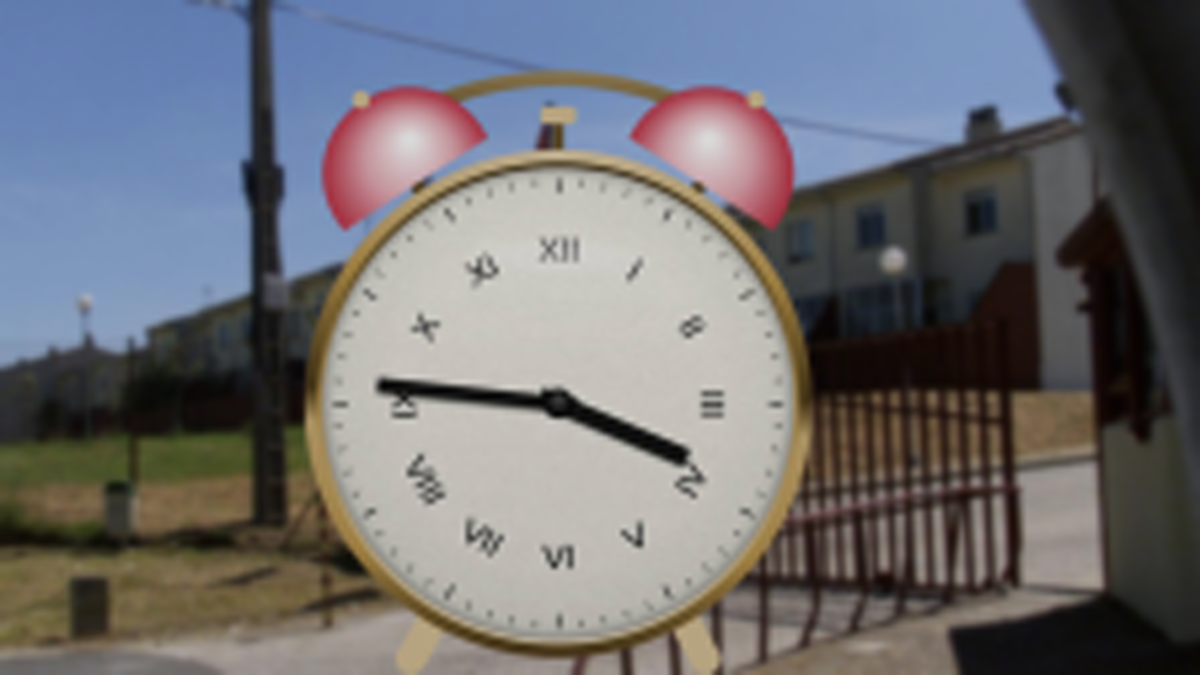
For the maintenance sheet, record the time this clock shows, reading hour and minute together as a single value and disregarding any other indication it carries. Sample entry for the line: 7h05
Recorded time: 3h46
